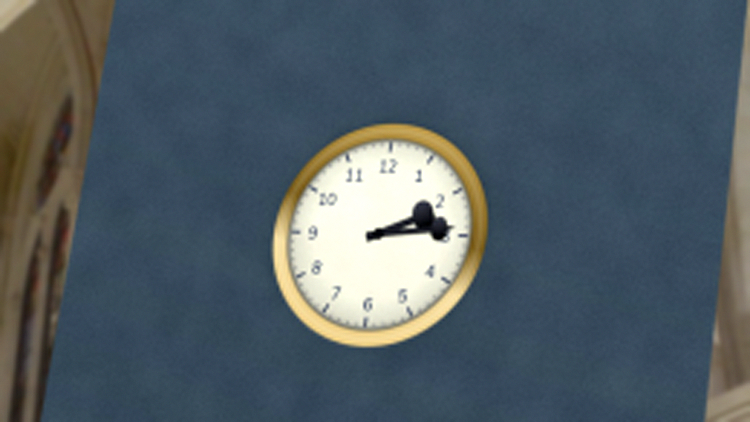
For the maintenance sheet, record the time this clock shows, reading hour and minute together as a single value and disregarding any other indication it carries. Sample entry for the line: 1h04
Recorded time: 2h14
